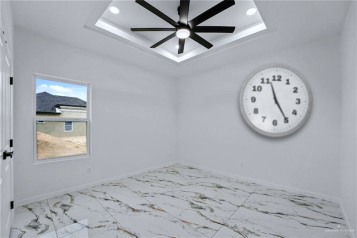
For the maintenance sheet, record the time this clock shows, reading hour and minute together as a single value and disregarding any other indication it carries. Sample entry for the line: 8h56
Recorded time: 11h25
